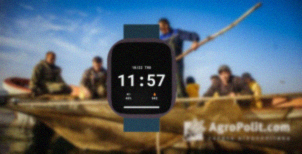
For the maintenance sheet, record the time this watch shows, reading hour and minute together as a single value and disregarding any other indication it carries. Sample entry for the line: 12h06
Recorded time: 11h57
